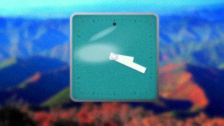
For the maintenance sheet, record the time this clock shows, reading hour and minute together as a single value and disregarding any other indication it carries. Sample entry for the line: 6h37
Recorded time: 3h19
